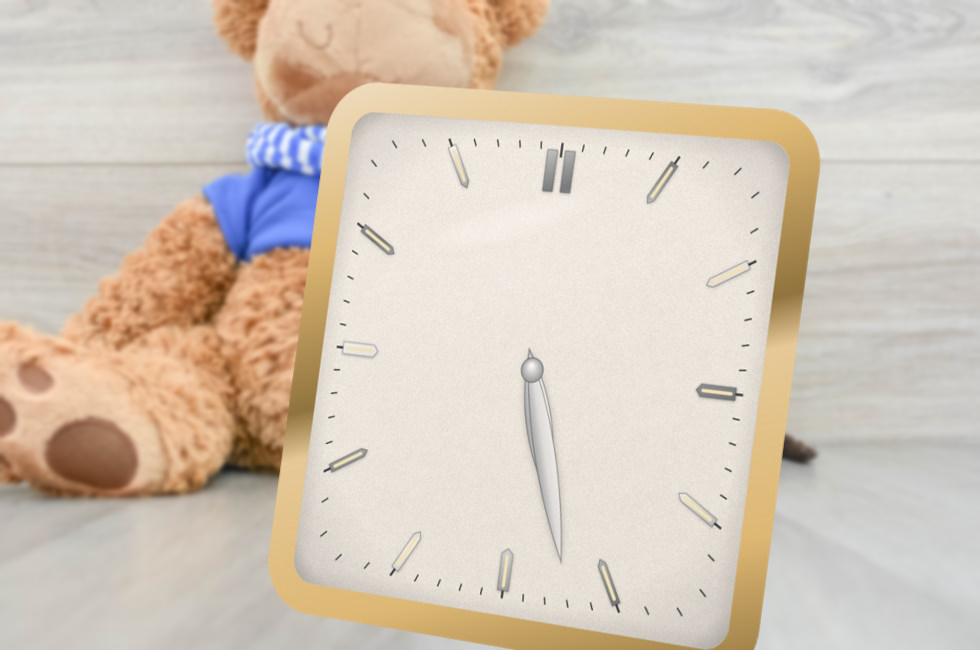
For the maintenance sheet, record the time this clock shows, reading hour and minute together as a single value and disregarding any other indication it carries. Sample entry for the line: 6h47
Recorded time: 5h27
